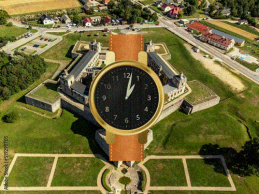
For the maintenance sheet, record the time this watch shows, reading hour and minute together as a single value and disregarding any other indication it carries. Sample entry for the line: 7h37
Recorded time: 1h02
